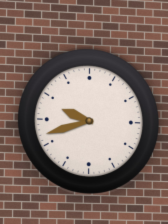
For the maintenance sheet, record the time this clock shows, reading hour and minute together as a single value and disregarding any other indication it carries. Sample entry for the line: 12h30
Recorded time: 9h42
